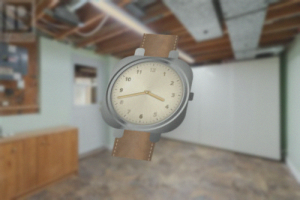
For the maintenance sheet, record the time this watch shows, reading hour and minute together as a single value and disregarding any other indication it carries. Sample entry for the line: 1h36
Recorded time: 3h42
